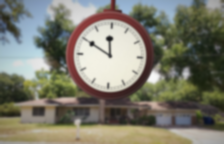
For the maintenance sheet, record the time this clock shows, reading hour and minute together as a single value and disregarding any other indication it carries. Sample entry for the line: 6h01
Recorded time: 11h50
